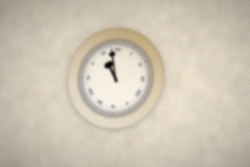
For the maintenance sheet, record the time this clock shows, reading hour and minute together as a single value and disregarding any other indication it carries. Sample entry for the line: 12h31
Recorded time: 10h58
